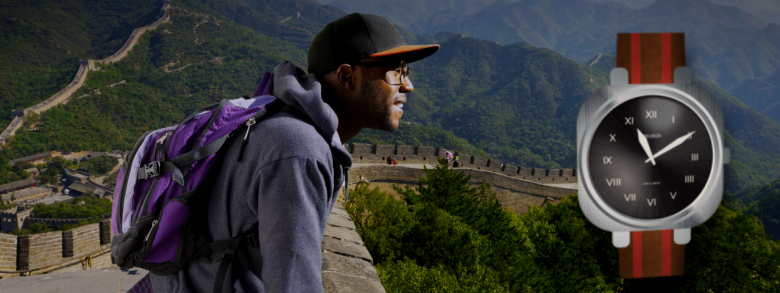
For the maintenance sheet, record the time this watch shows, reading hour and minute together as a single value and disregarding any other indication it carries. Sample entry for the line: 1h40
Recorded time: 11h10
